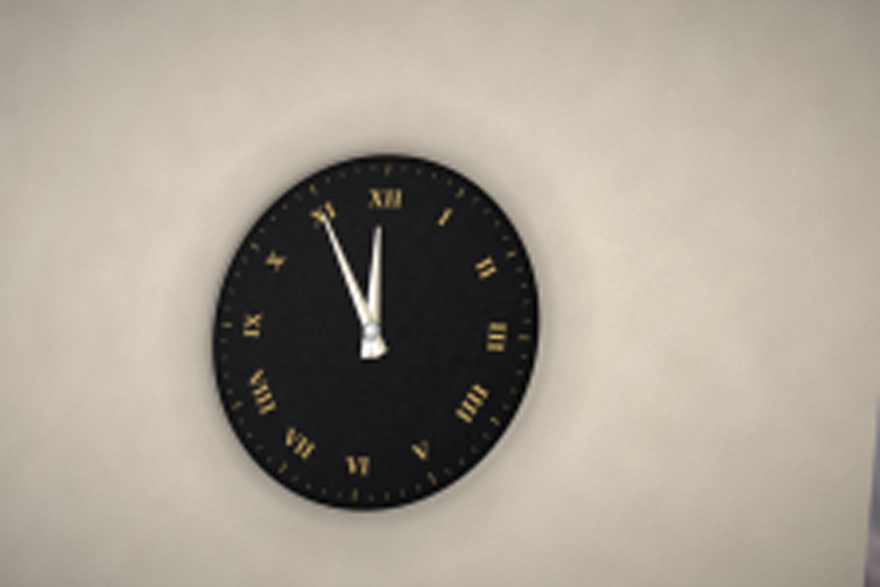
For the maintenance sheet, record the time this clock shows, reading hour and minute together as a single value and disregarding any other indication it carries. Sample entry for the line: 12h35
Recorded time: 11h55
